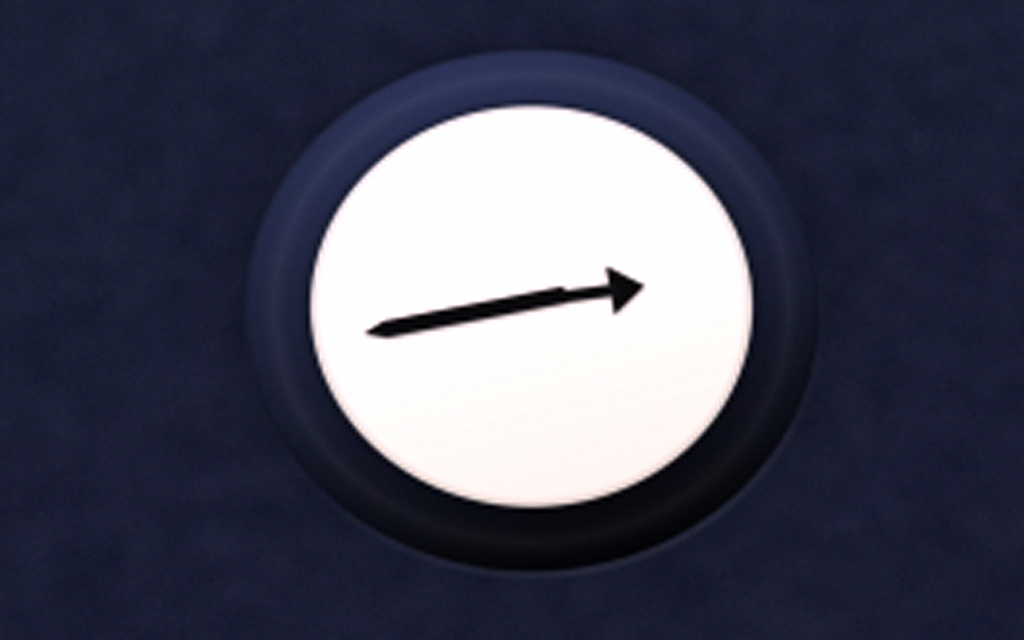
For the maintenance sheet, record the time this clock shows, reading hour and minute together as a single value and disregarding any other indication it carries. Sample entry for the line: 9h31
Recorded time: 2h43
